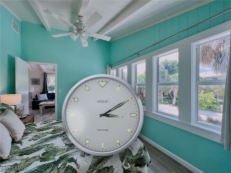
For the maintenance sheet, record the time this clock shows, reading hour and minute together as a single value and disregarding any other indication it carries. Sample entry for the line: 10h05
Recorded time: 3h10
